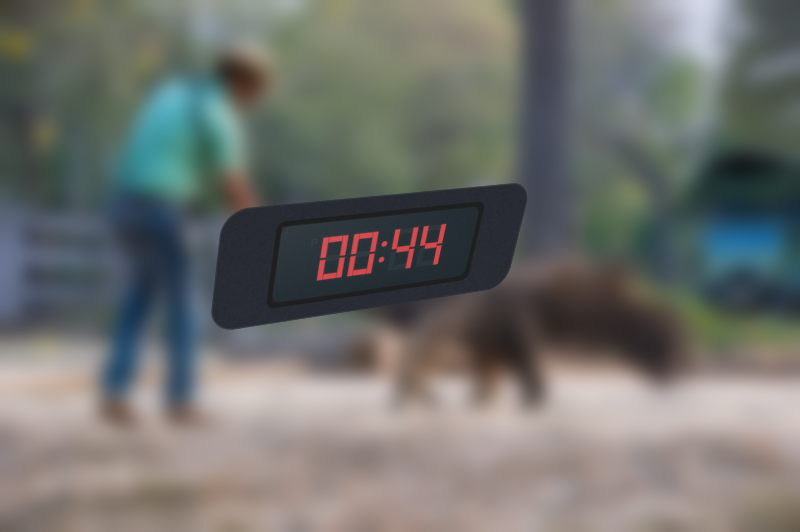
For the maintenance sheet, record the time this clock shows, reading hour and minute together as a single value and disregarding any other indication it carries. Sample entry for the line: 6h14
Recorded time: 0h44
